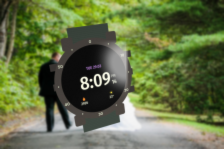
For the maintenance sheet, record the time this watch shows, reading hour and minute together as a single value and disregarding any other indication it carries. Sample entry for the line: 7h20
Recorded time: 8h09
